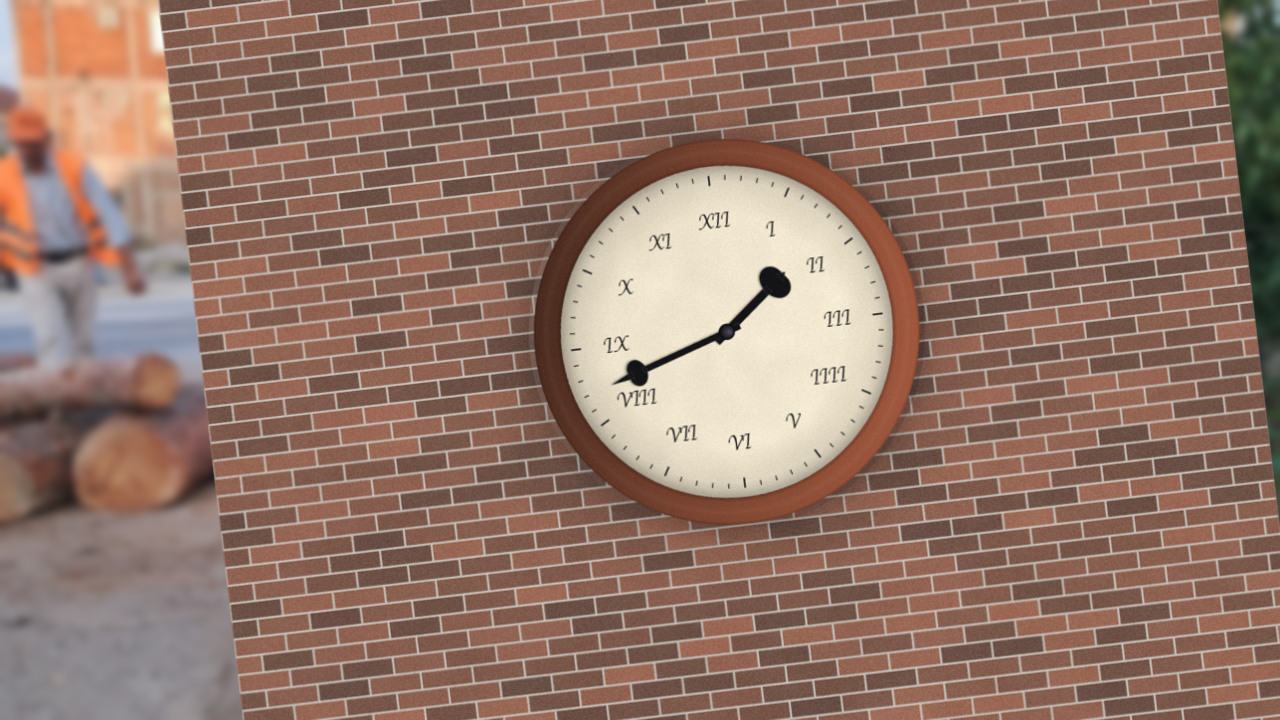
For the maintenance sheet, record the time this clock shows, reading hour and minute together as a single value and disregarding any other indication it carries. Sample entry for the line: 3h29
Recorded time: 1h42
